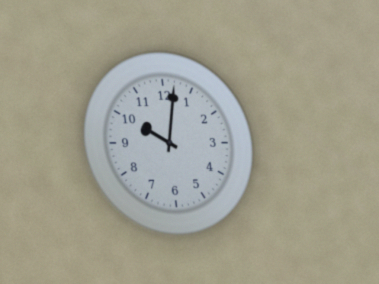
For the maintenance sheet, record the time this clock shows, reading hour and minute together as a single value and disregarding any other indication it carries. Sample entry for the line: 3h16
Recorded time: 10h02
